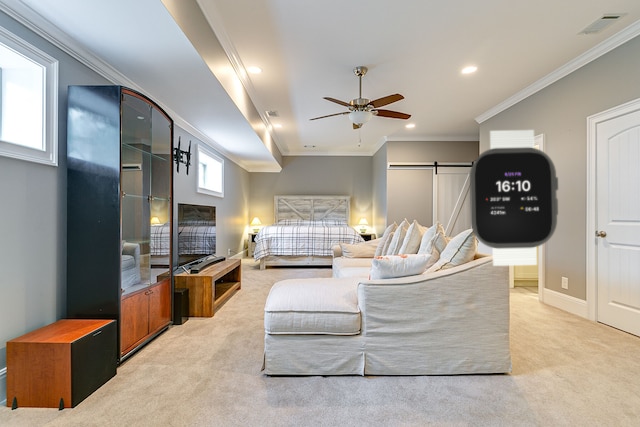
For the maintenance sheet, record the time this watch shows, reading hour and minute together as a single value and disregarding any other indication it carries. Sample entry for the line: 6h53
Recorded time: 16h10
